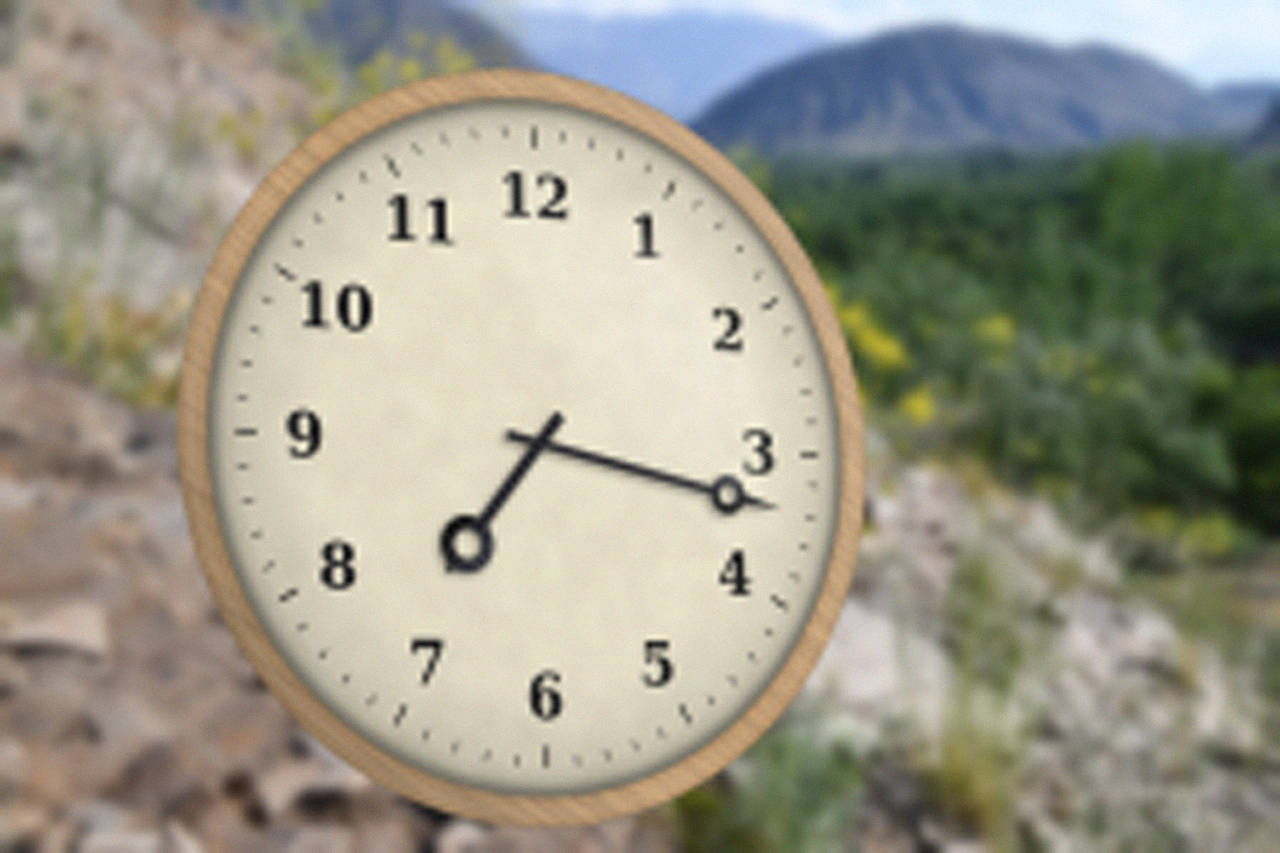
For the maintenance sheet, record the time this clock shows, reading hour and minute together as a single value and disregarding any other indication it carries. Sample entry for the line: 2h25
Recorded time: 7h17
